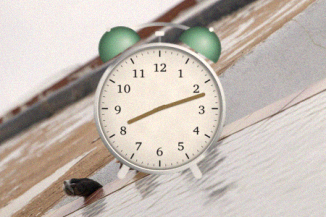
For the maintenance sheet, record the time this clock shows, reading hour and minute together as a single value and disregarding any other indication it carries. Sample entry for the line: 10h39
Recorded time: 8h12
